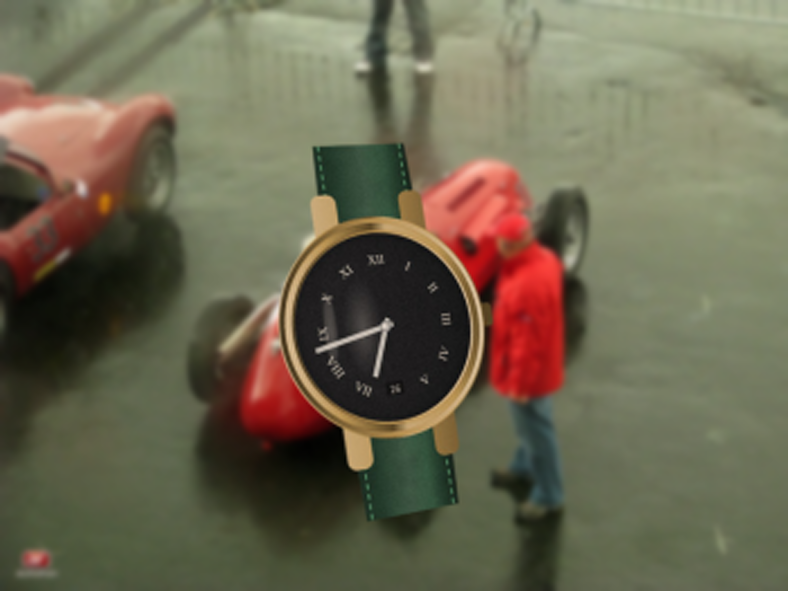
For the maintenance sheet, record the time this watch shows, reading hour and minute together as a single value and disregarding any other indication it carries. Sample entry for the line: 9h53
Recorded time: 6h43
